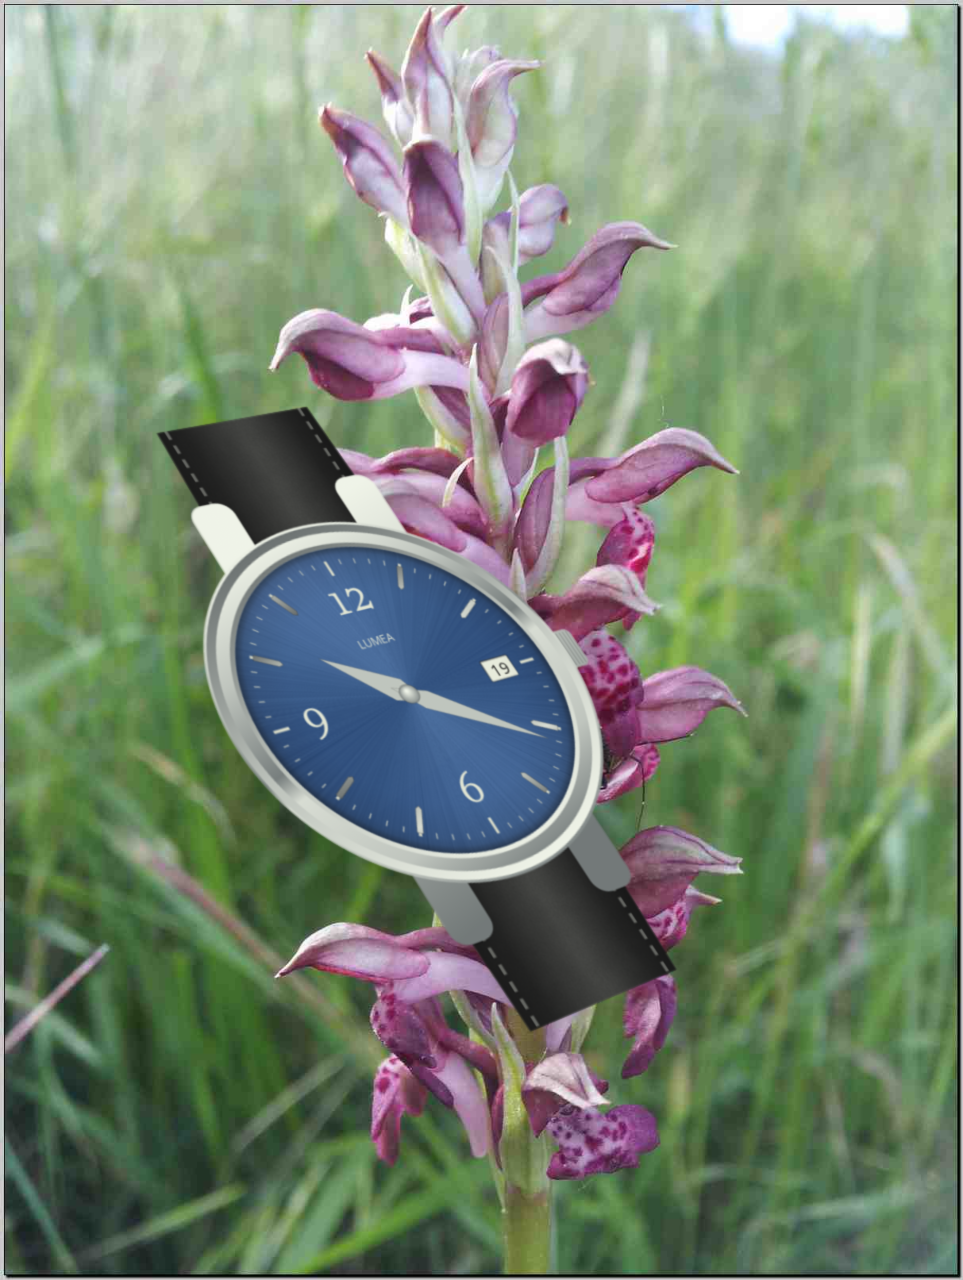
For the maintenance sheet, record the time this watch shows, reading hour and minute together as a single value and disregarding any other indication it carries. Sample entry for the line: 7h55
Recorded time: 10h21
